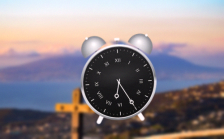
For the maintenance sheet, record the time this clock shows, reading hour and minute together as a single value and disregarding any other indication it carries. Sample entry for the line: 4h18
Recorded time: 6h25
